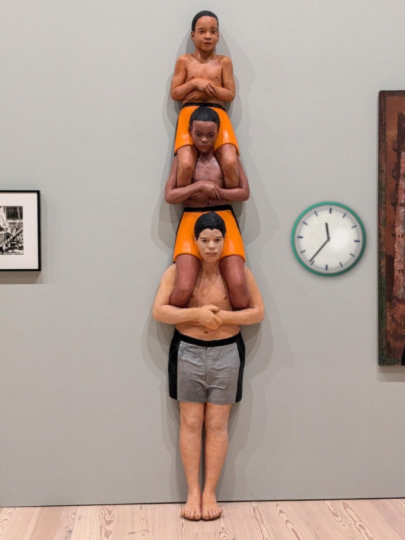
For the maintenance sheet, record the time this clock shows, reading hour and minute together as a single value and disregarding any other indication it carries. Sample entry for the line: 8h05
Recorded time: 11h36
